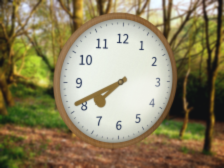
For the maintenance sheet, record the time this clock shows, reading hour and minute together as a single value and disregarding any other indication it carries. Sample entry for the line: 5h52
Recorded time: 7h41
